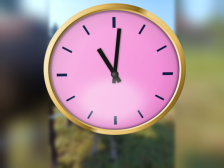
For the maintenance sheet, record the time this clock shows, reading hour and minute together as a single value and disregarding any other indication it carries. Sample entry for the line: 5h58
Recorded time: 11h01
